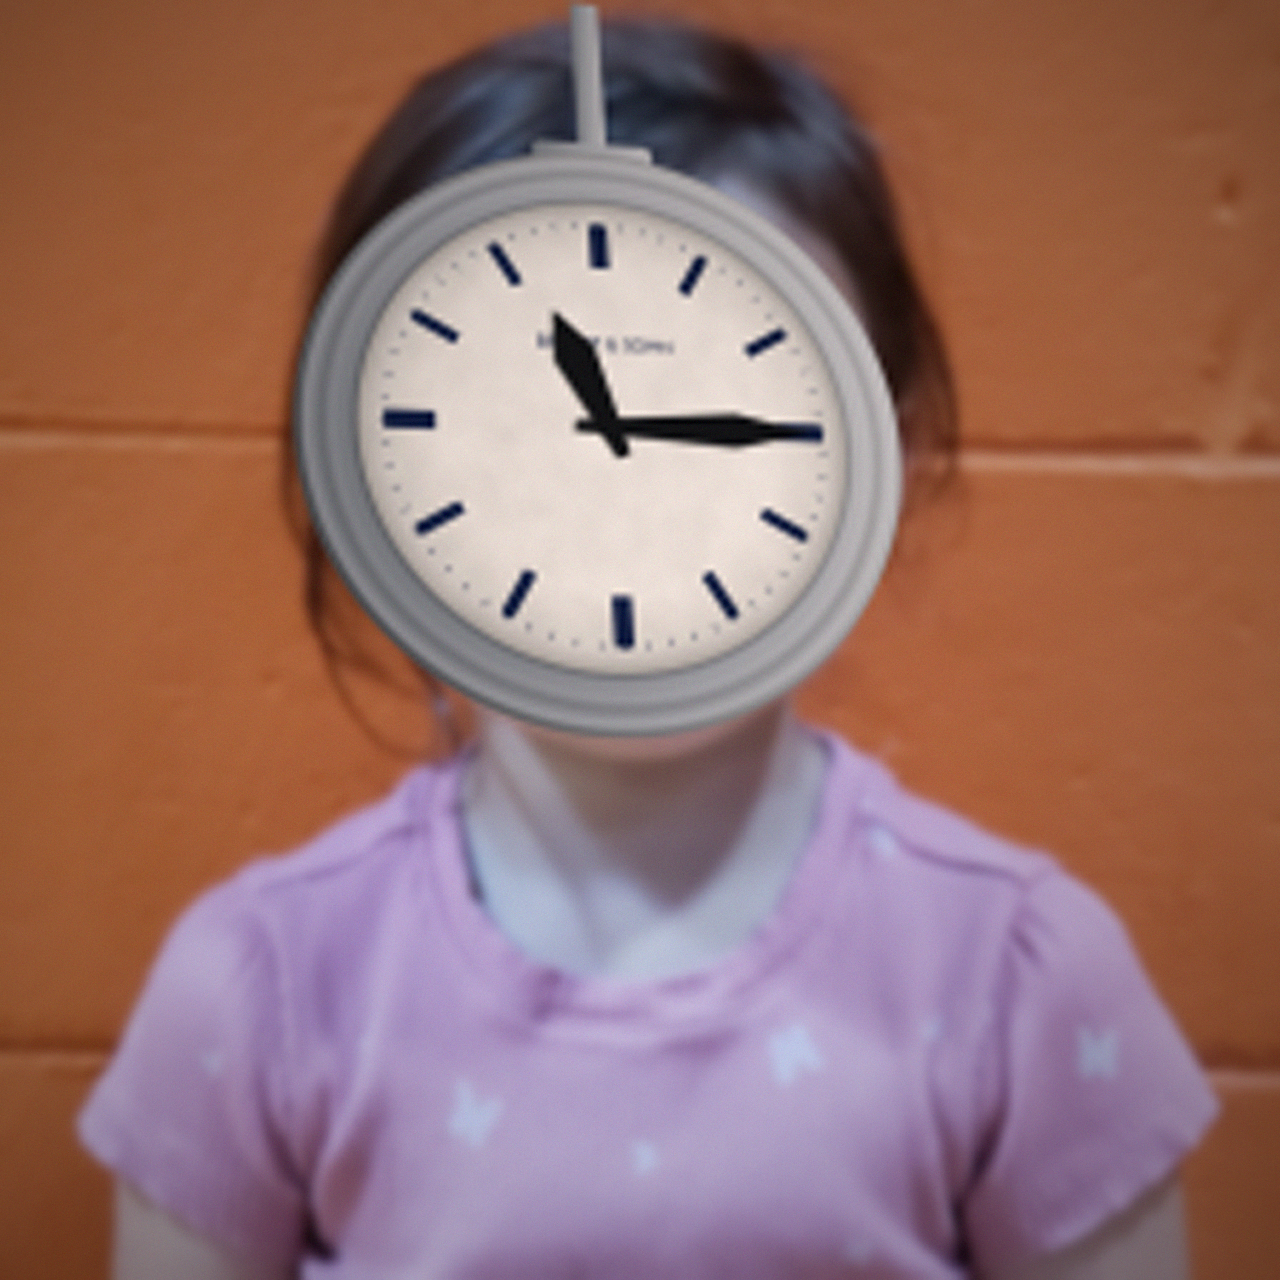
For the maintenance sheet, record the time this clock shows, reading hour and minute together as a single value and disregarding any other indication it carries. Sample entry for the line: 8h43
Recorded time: 11h15
